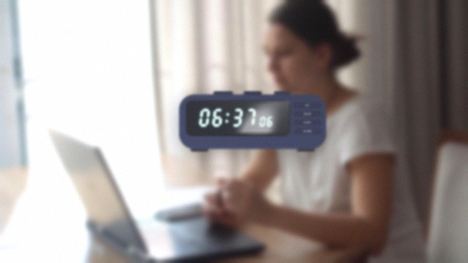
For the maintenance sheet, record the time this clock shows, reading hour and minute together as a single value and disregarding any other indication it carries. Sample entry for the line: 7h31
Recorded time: 6h37
